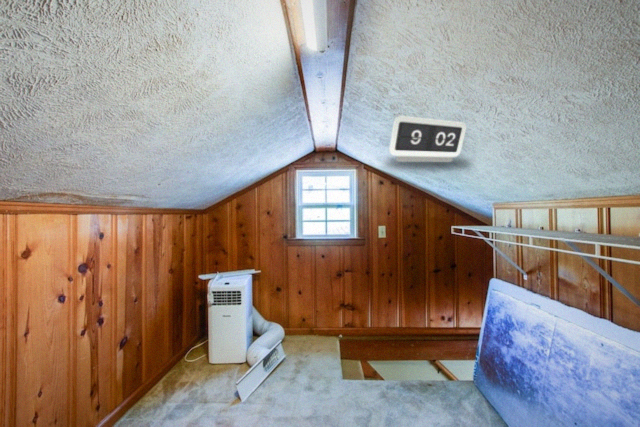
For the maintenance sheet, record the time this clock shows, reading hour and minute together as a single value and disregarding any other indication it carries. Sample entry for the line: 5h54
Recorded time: 9h02
